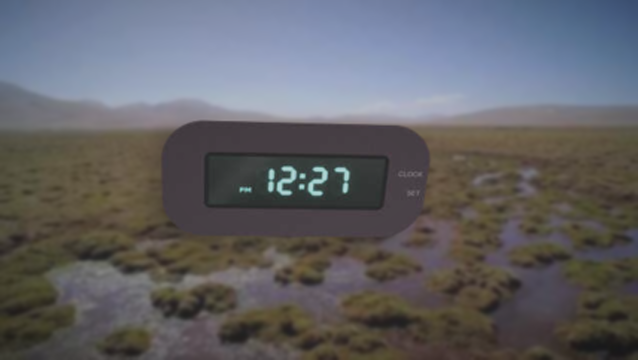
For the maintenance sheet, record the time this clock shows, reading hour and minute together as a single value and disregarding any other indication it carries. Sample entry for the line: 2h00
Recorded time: 12h27
